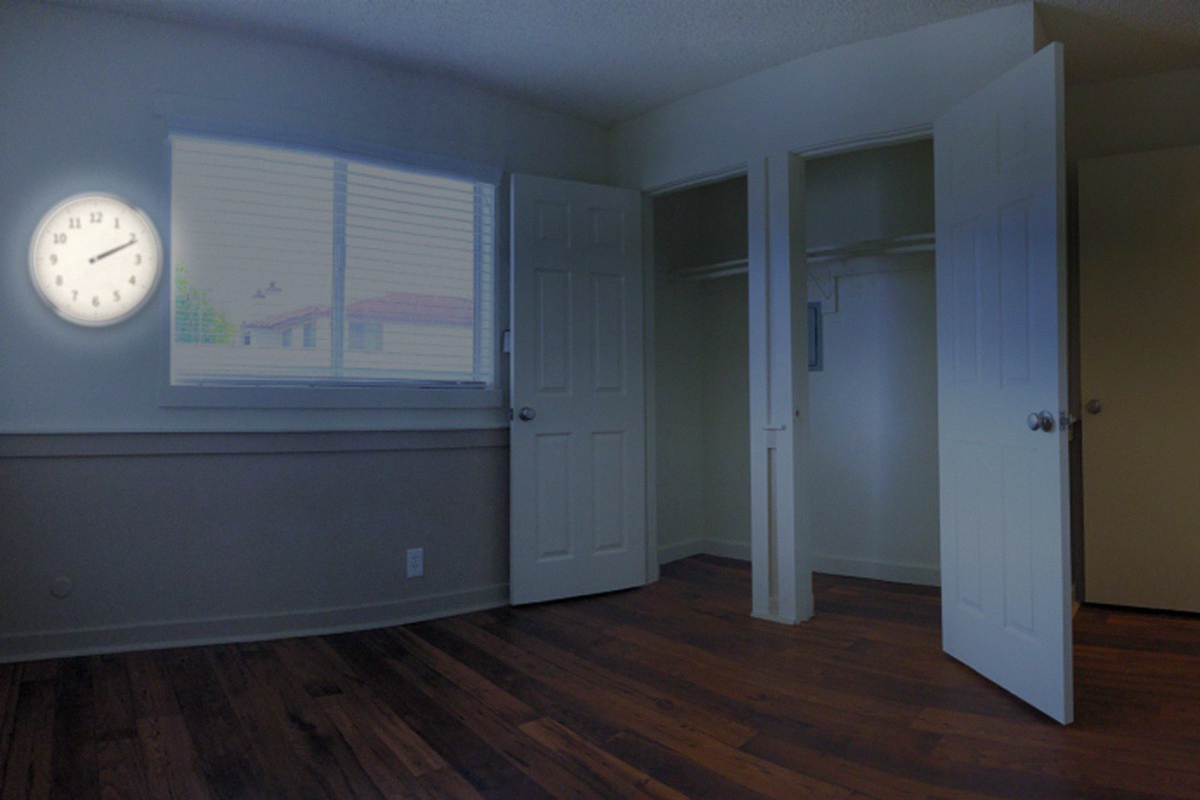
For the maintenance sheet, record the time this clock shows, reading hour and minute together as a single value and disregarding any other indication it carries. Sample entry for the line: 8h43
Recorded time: 2h11
